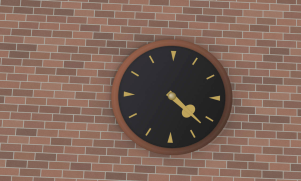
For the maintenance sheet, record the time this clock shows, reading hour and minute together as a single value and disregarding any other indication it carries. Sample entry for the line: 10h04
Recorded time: 4h22
